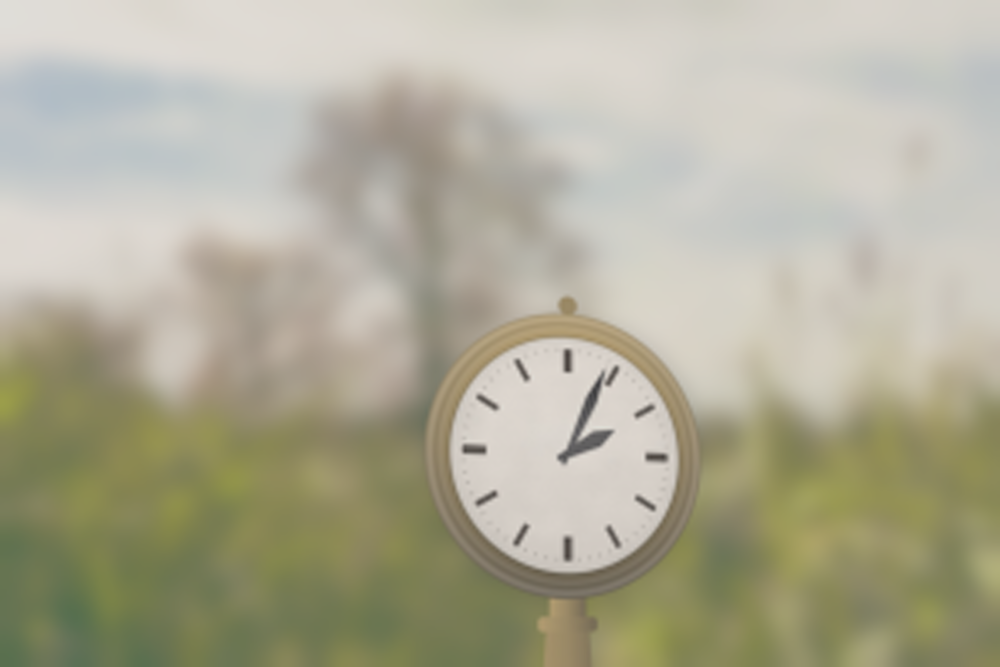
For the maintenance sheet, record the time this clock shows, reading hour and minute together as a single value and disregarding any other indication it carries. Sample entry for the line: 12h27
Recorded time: 2h04
